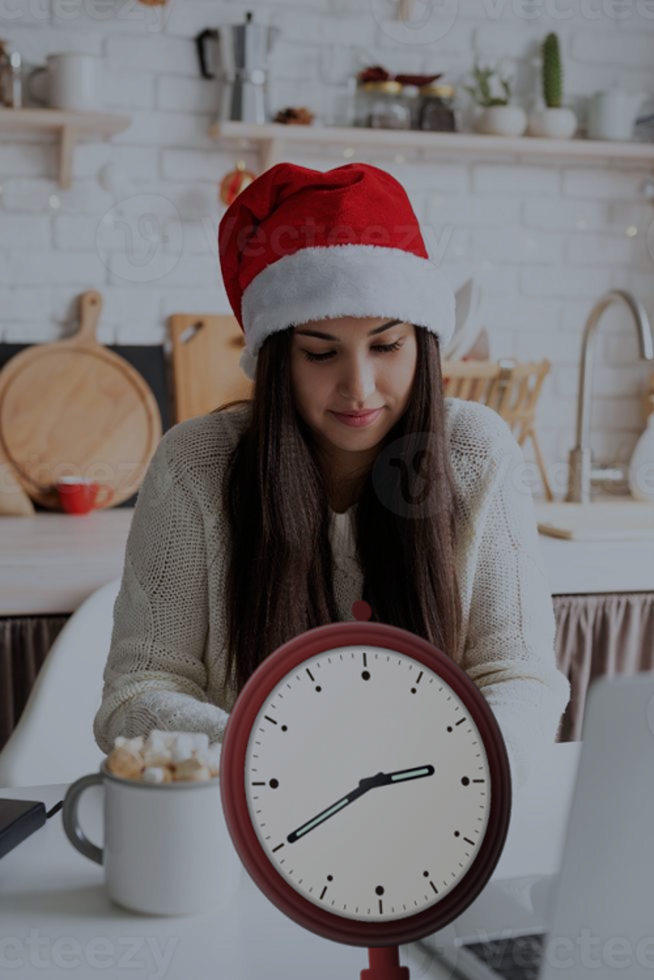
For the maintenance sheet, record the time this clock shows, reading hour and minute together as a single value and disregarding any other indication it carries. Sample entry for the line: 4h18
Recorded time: 2h40
